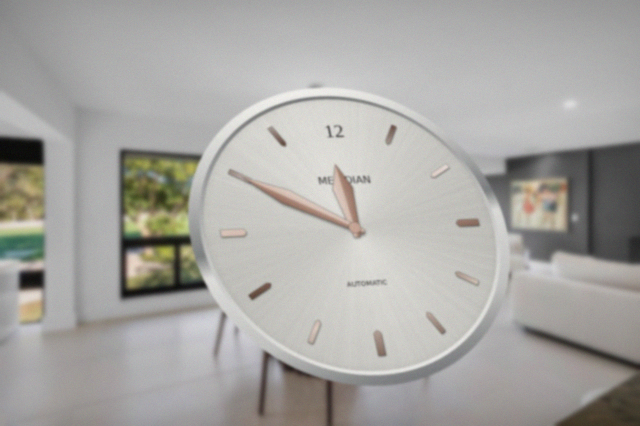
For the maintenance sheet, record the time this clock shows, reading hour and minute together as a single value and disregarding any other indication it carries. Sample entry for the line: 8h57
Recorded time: 11h50
